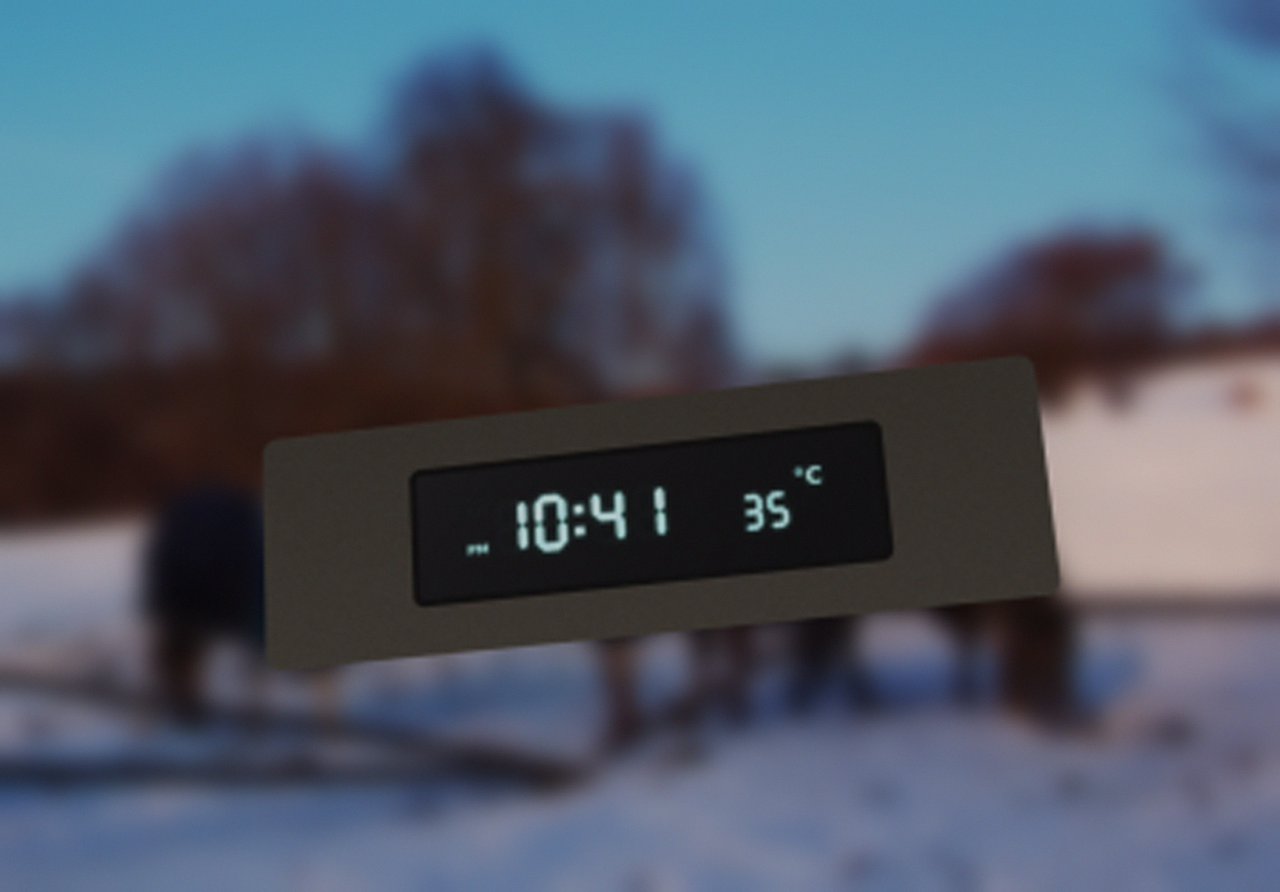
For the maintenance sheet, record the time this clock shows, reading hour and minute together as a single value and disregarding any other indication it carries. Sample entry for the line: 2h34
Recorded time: 10h41
